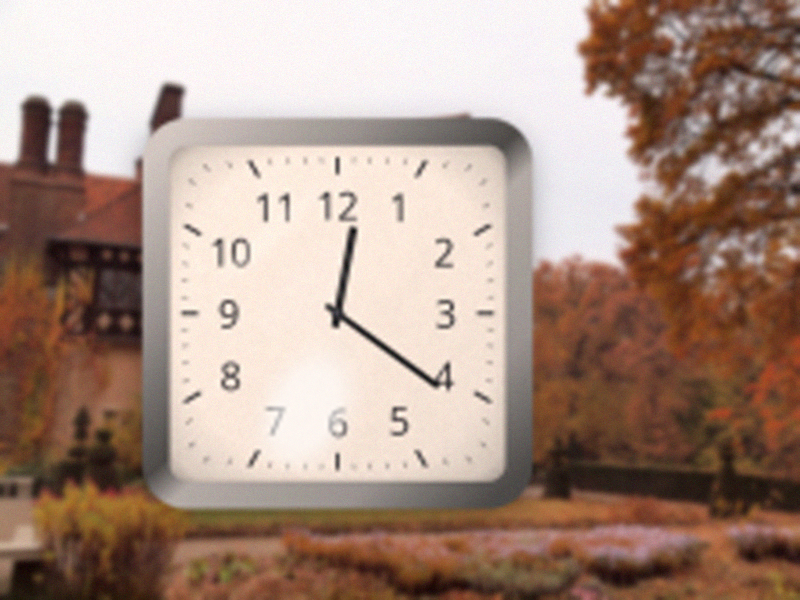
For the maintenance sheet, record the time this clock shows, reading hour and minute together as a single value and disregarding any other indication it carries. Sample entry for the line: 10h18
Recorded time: 12h21
